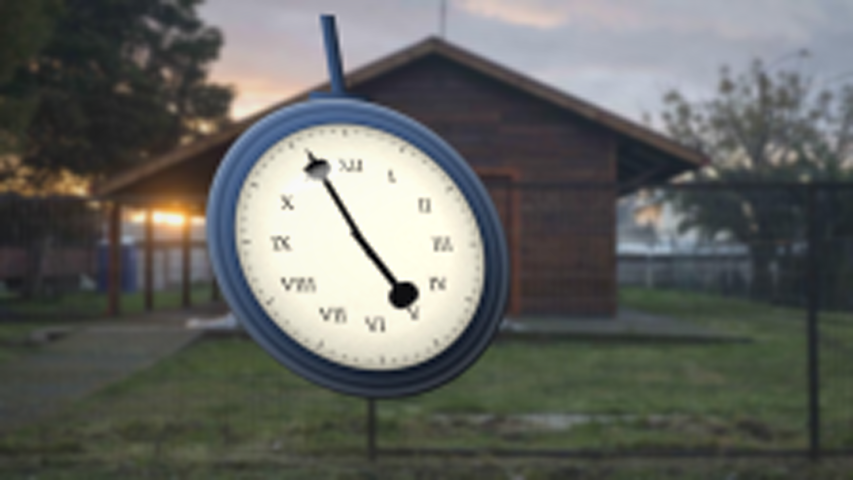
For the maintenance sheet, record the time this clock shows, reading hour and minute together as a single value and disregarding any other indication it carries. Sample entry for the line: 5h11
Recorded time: 4h56
